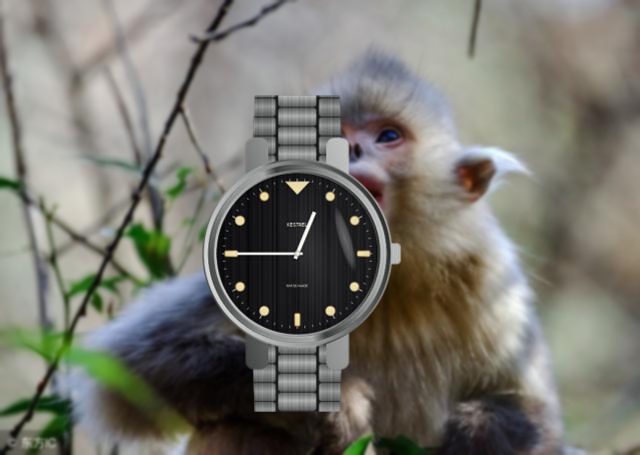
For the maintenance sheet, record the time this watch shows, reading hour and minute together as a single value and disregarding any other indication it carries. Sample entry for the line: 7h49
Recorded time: 12h45
